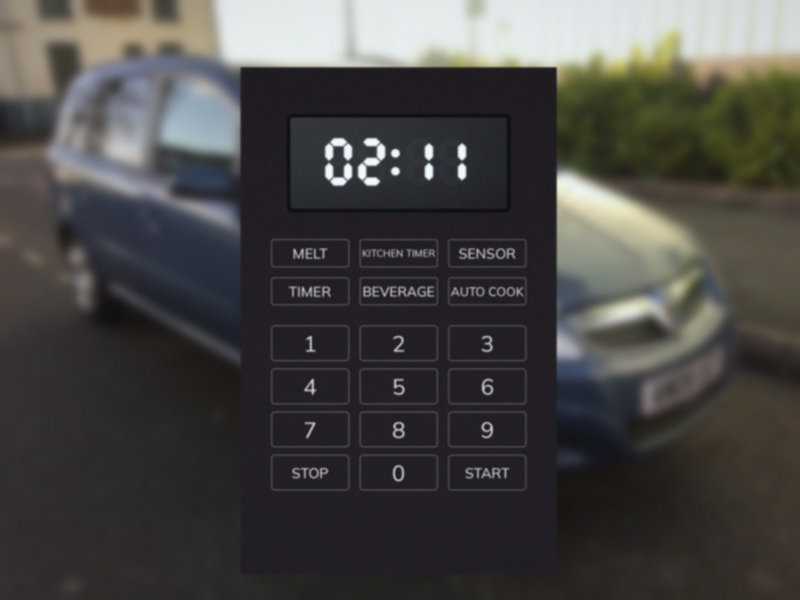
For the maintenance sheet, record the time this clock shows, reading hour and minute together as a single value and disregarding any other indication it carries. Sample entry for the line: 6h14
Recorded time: 2h11
